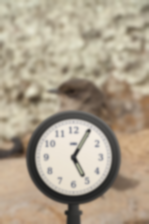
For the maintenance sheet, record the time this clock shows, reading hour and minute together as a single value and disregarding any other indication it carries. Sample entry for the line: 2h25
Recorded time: 5h05
